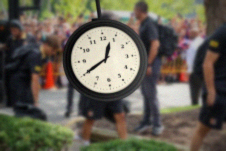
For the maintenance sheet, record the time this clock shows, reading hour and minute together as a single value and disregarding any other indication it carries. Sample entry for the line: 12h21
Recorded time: 12h40
